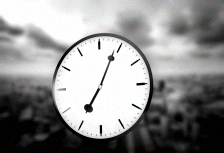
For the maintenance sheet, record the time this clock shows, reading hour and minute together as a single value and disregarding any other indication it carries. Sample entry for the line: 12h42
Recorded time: 7h04
